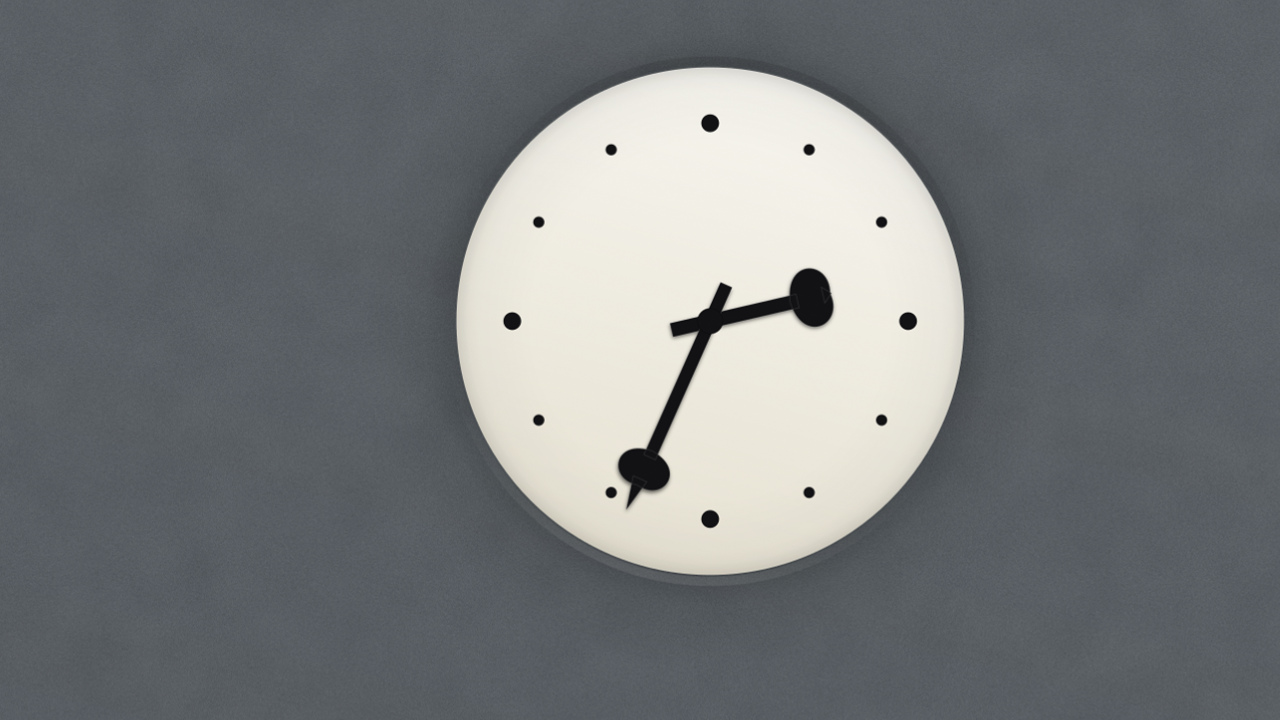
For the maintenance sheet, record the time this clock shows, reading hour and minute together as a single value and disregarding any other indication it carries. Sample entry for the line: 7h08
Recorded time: 2h34
